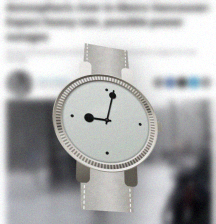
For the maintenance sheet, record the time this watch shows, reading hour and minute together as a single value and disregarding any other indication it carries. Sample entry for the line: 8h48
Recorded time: 9h02
